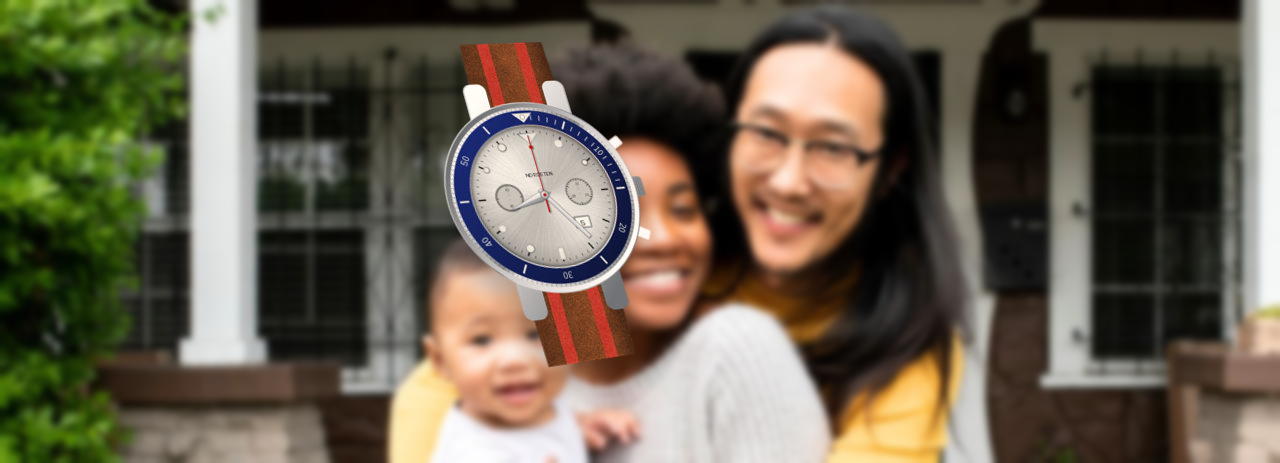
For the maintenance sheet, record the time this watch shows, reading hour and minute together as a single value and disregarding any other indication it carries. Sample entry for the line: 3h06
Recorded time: 8h24
